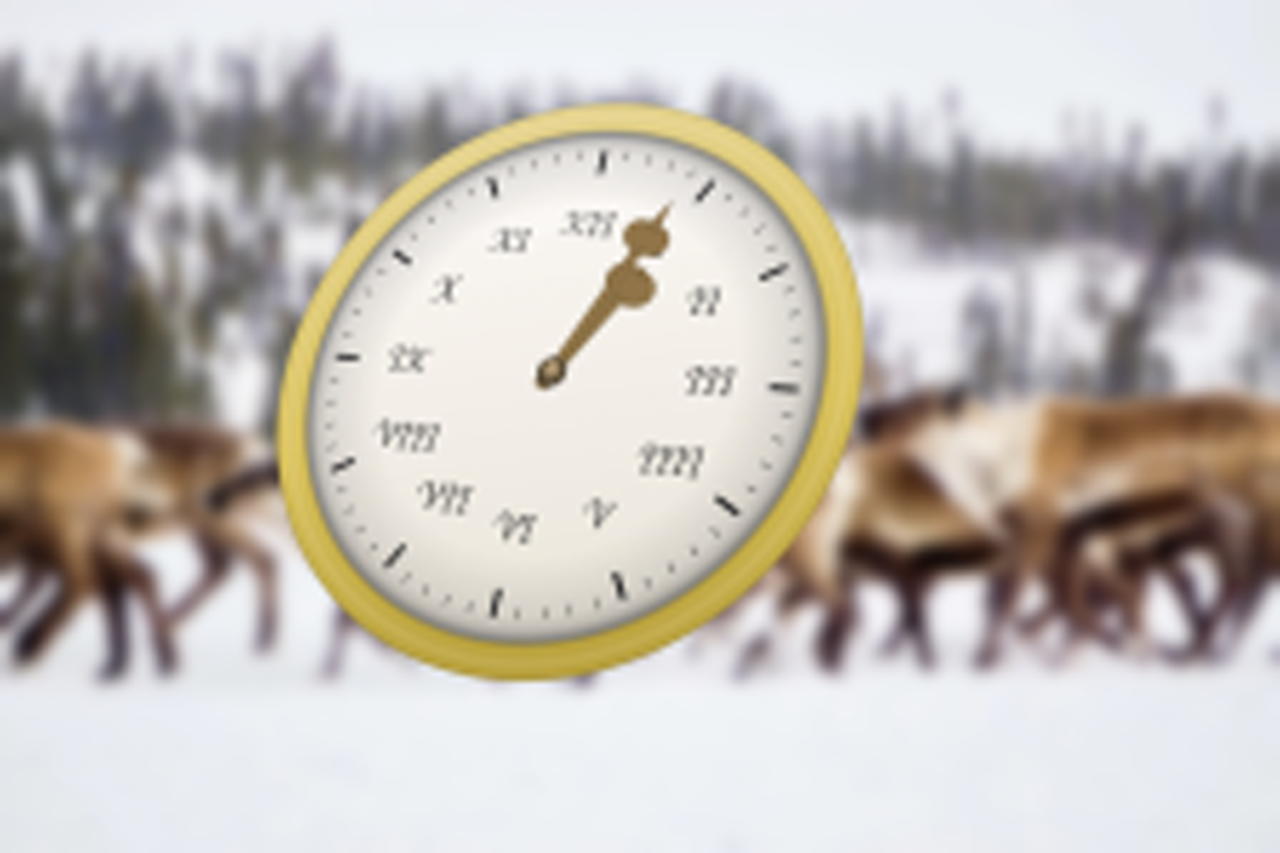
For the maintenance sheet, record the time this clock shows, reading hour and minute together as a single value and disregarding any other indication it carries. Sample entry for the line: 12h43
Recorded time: 1h04
